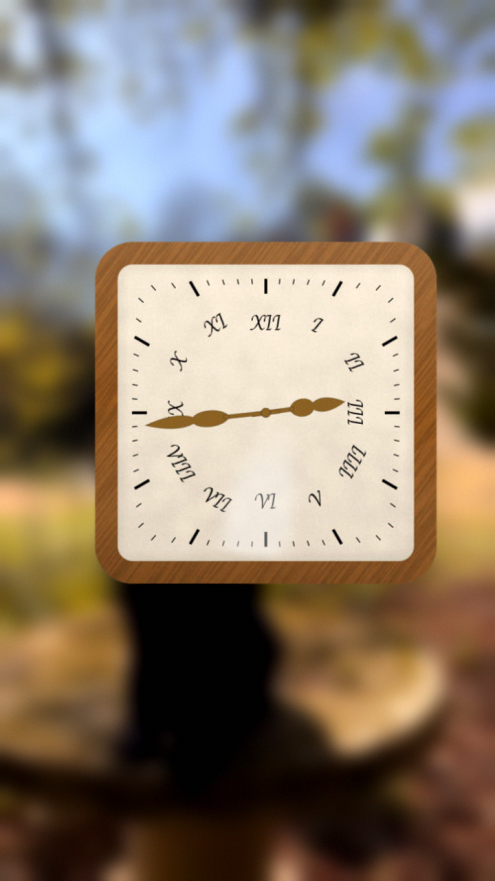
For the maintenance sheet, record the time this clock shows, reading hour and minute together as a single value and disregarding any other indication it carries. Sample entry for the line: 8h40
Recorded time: 2h44
